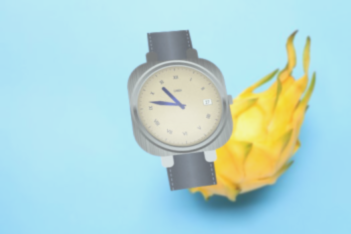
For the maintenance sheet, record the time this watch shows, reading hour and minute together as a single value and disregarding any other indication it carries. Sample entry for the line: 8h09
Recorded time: 10h47
